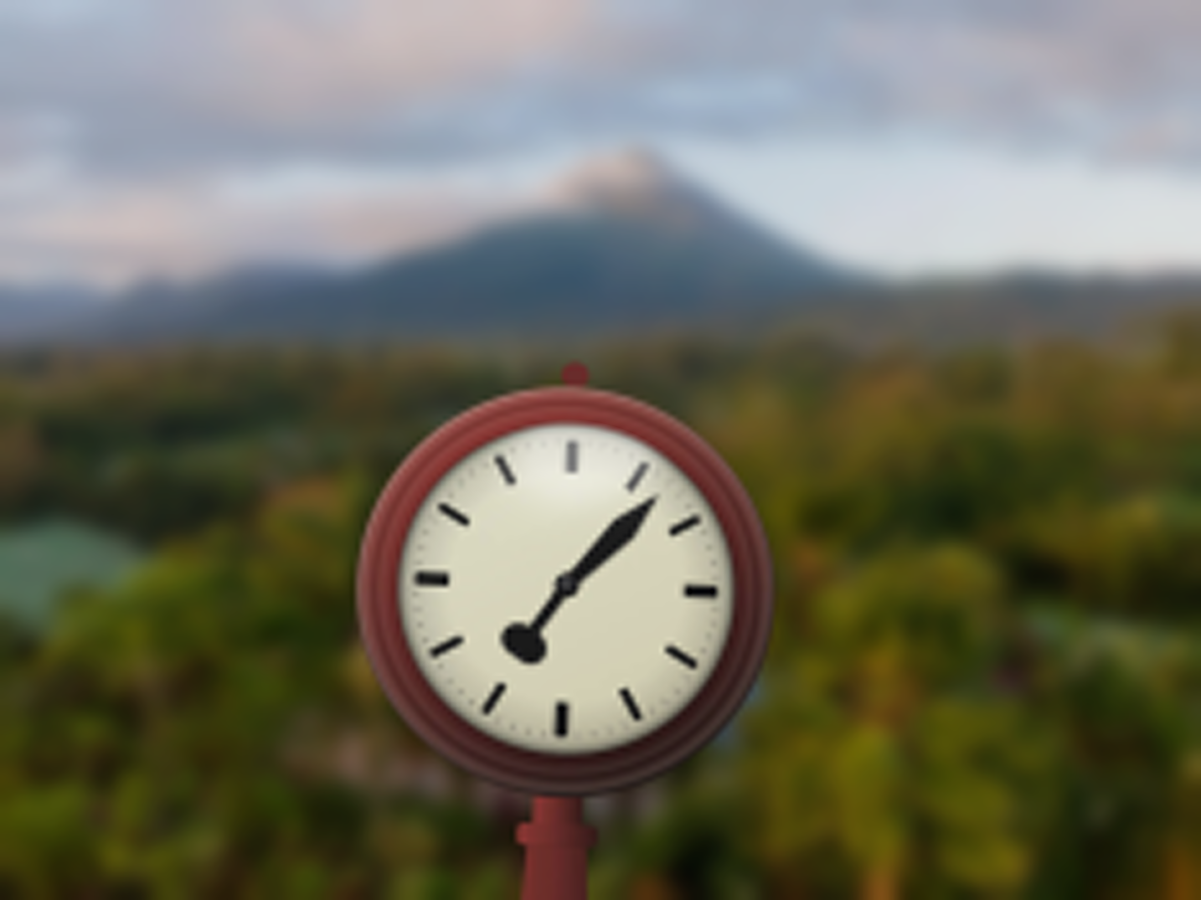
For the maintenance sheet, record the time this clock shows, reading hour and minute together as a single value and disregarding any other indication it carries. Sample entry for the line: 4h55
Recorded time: 7h07
